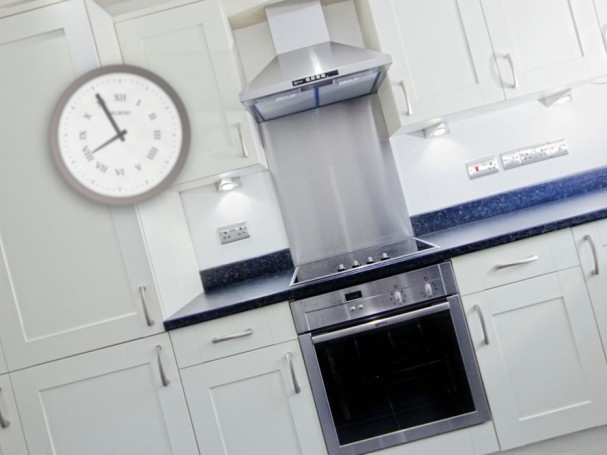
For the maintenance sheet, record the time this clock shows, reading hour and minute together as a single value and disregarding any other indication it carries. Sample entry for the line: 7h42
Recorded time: 7h55
